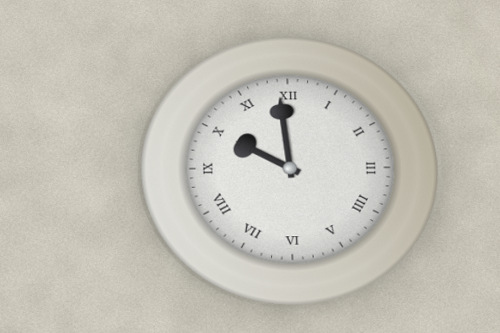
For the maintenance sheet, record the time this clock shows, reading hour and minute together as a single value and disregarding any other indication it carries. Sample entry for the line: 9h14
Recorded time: 9h59
